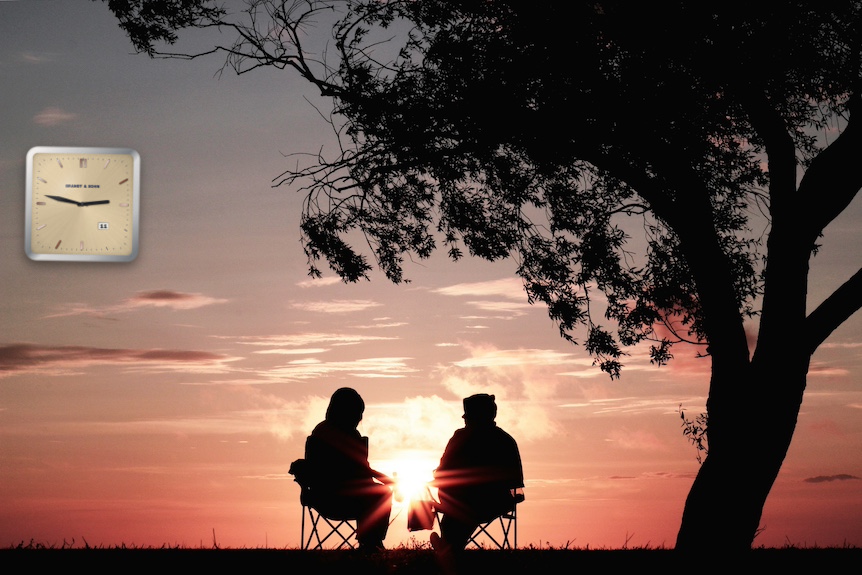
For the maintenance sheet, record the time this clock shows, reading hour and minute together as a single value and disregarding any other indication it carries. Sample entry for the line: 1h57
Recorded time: 2h47
